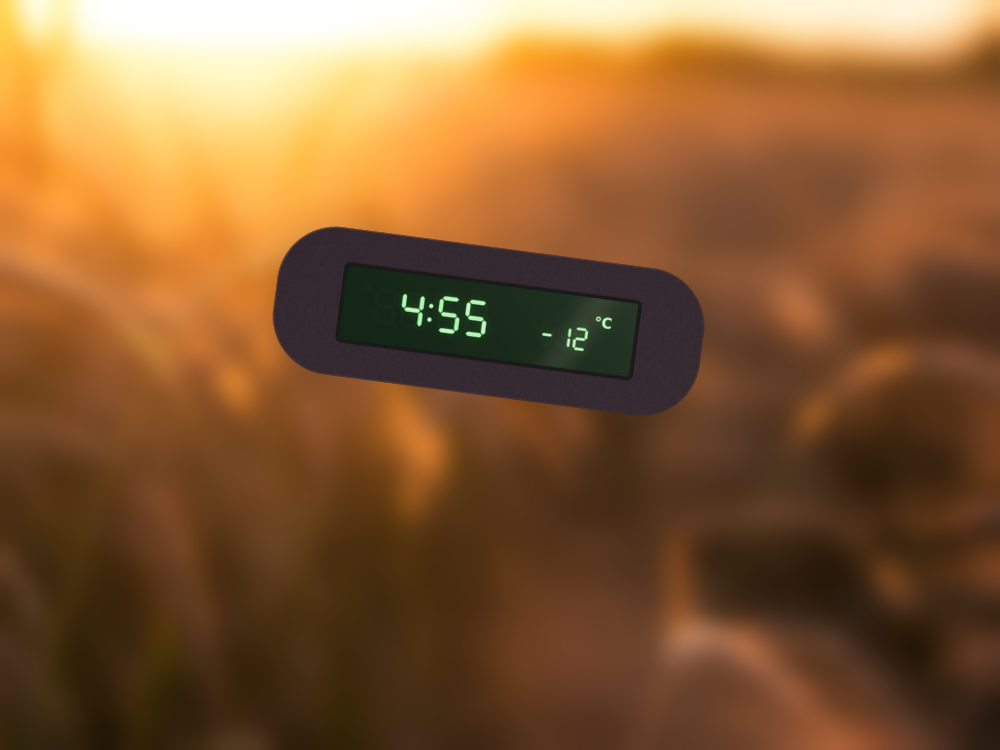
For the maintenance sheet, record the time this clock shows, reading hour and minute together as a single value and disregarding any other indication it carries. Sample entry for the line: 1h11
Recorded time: 4h55
